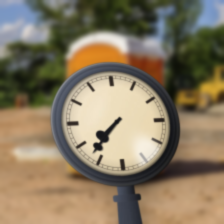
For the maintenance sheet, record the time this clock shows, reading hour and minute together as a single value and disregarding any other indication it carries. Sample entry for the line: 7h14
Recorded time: 7h37
